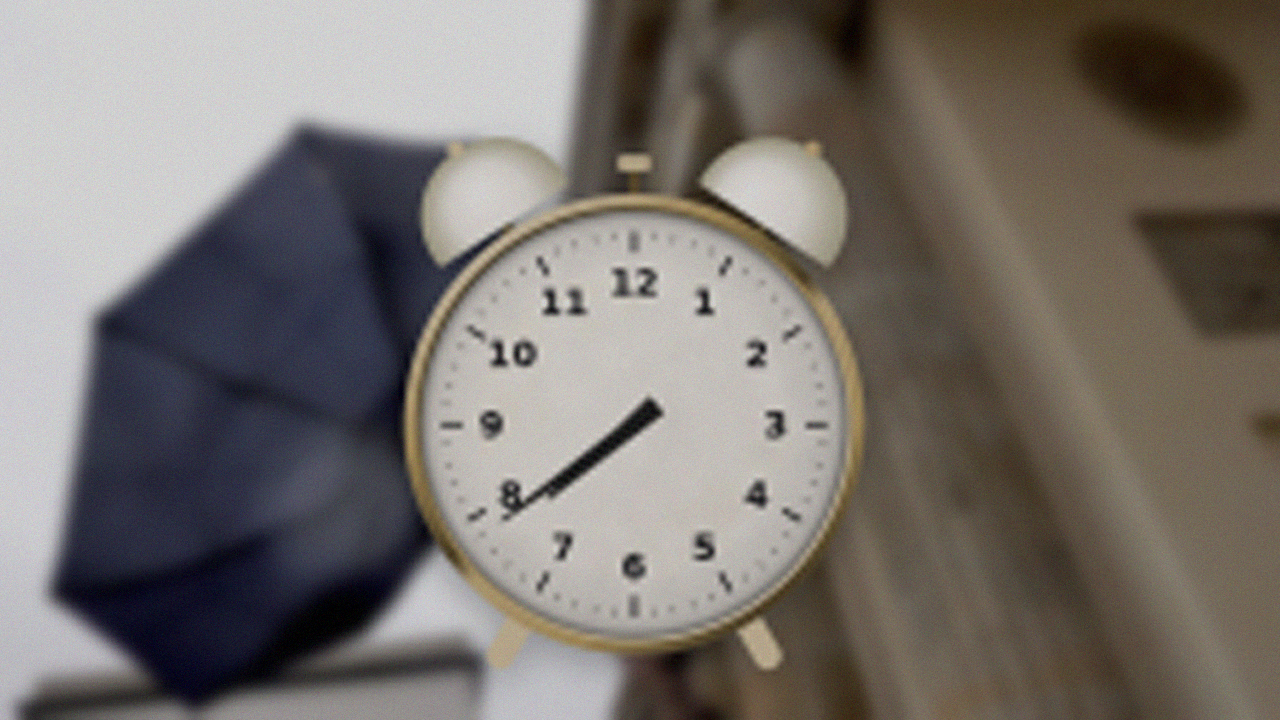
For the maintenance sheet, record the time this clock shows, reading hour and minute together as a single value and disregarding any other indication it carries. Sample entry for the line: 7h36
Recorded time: 7h39
